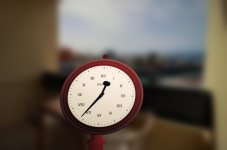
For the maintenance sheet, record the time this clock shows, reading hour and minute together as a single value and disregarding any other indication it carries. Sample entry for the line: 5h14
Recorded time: 12h36
